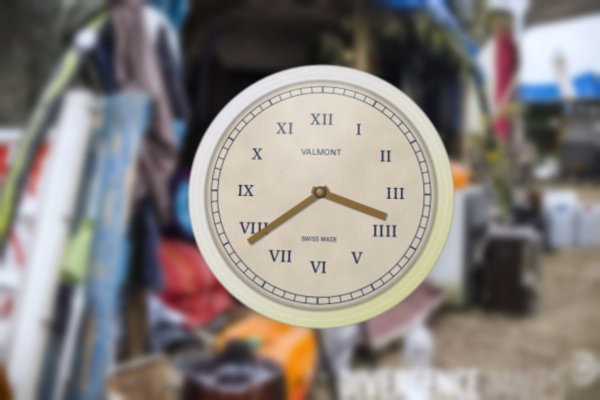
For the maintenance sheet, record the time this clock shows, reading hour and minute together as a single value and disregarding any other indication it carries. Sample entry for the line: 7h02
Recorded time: 3h39
